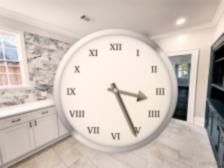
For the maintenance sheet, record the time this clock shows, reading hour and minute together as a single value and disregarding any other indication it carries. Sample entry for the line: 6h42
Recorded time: 3h26
